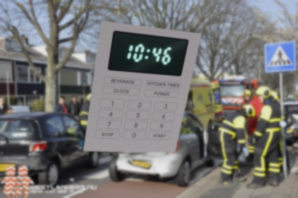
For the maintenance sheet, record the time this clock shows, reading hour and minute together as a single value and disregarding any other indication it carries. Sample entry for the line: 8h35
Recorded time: 10h46
